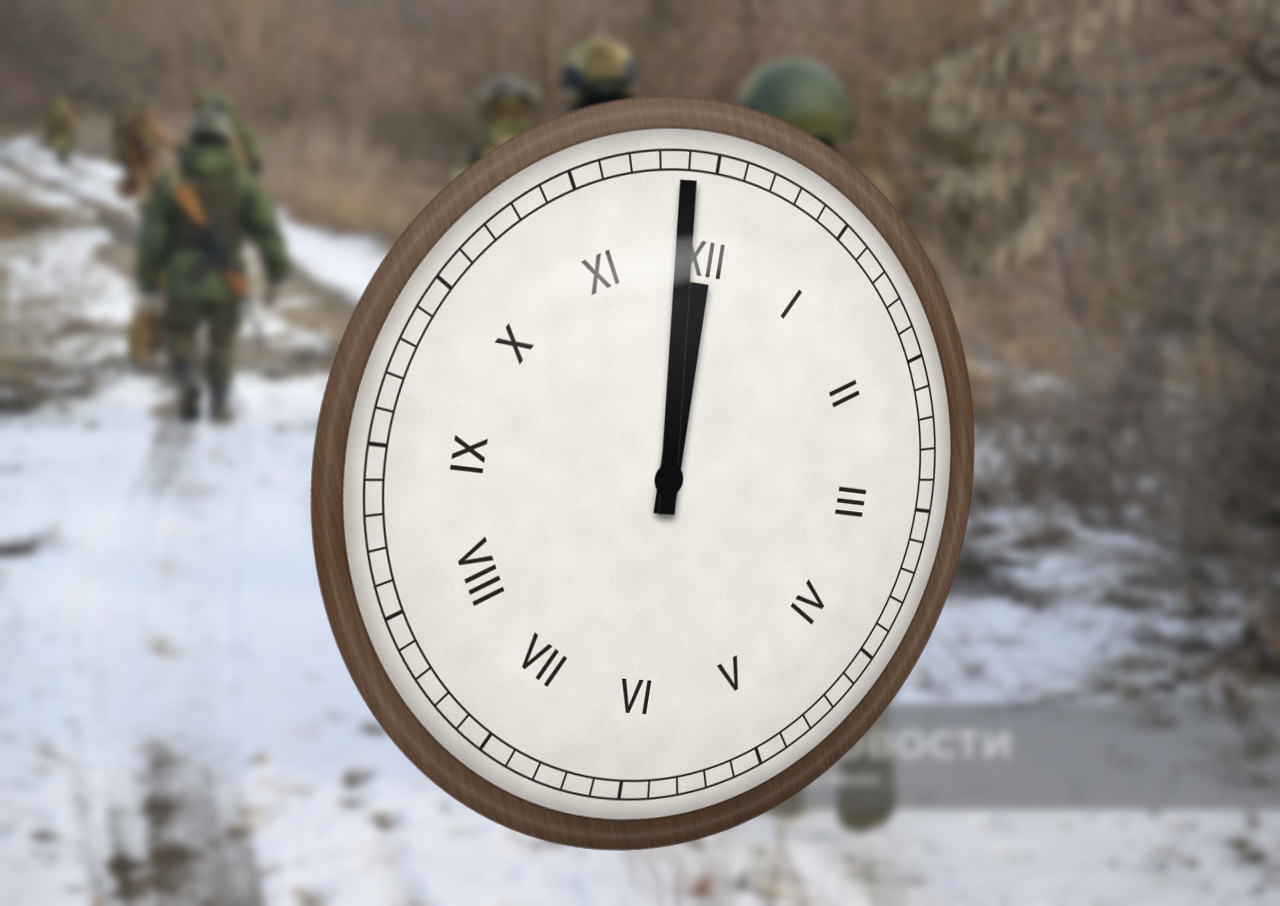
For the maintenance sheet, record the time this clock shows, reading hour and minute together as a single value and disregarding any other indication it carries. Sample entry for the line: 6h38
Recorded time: 11h59
